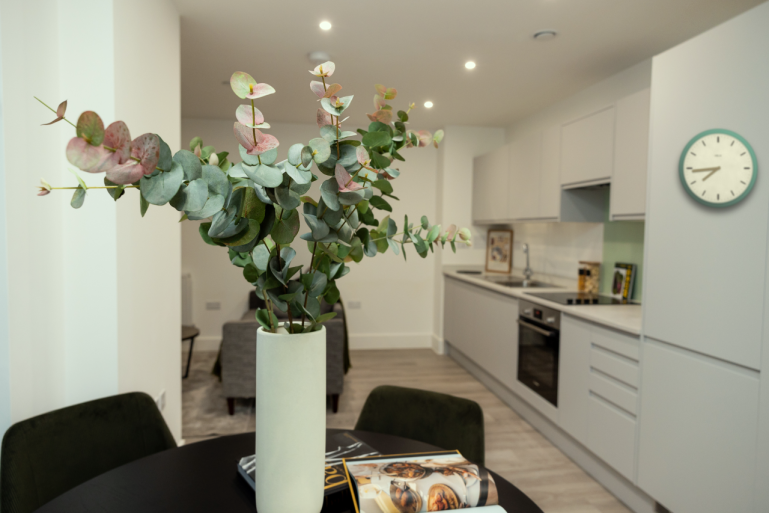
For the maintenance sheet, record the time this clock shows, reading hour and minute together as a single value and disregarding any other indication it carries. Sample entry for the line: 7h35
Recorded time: 7h44
